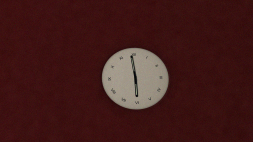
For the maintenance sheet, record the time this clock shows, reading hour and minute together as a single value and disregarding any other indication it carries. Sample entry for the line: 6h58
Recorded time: 5h59
